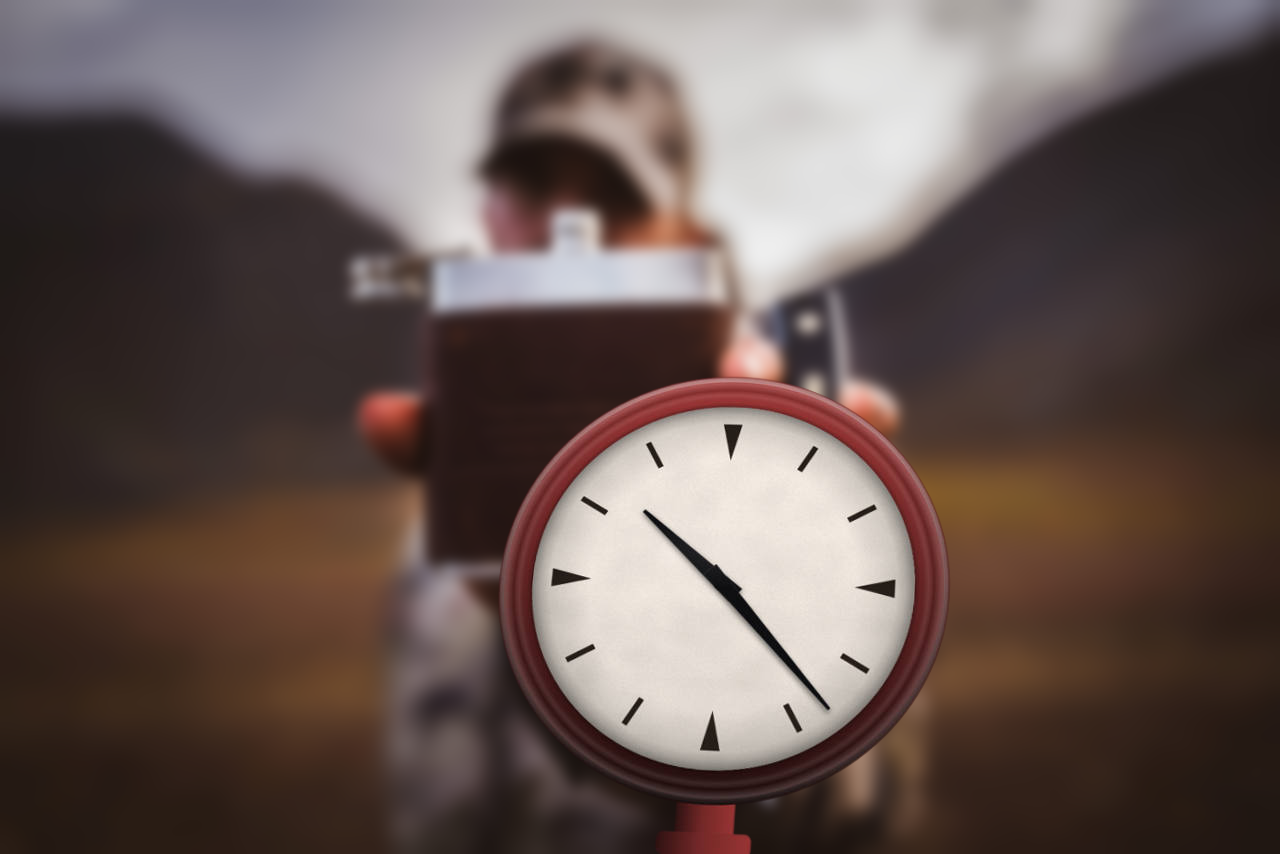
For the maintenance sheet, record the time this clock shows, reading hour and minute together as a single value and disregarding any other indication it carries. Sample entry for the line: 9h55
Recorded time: 10h23
